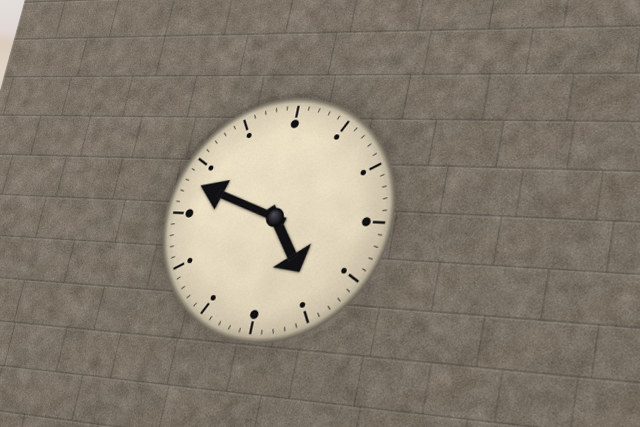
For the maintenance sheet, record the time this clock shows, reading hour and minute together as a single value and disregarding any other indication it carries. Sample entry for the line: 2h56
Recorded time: 4h48
